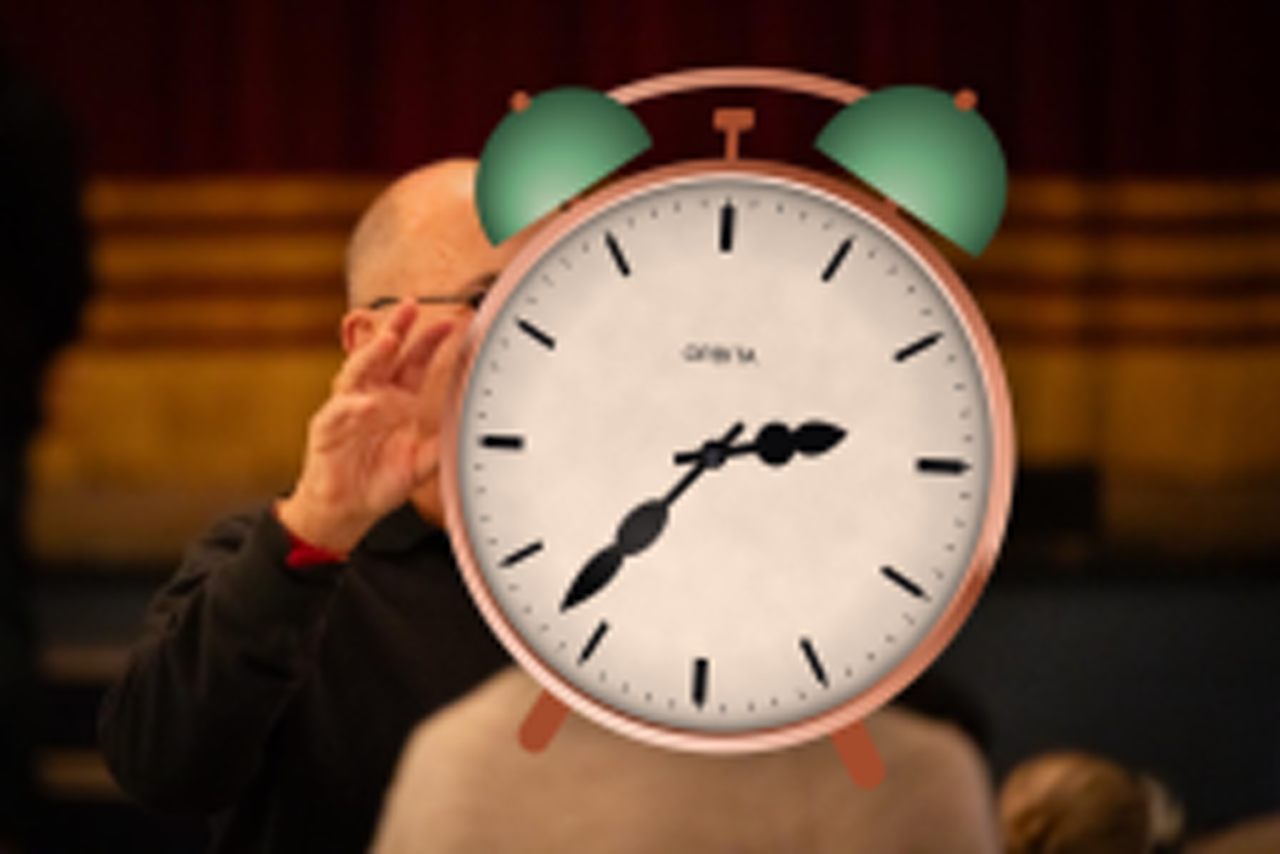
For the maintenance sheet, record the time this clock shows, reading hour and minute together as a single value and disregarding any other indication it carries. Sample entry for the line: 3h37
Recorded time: 2h37
